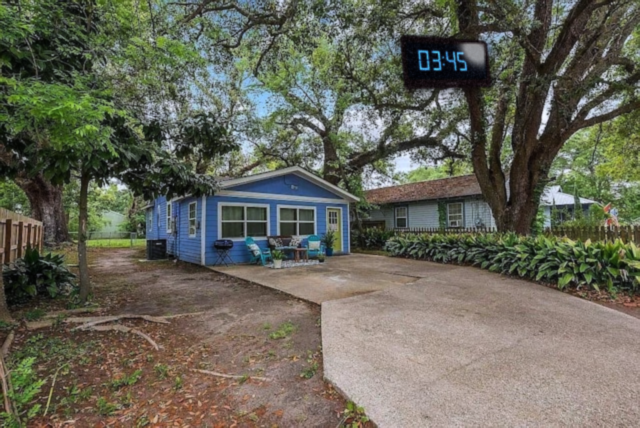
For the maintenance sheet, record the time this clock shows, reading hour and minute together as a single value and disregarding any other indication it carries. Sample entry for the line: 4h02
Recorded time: 3h45
